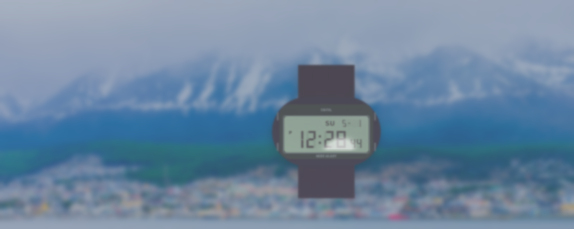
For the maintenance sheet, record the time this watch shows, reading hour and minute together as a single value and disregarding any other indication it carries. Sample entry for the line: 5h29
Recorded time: 12h28
